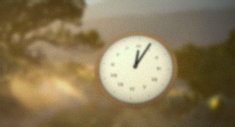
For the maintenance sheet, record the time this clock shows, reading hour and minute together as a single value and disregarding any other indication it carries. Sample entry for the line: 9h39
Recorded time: 12h04
